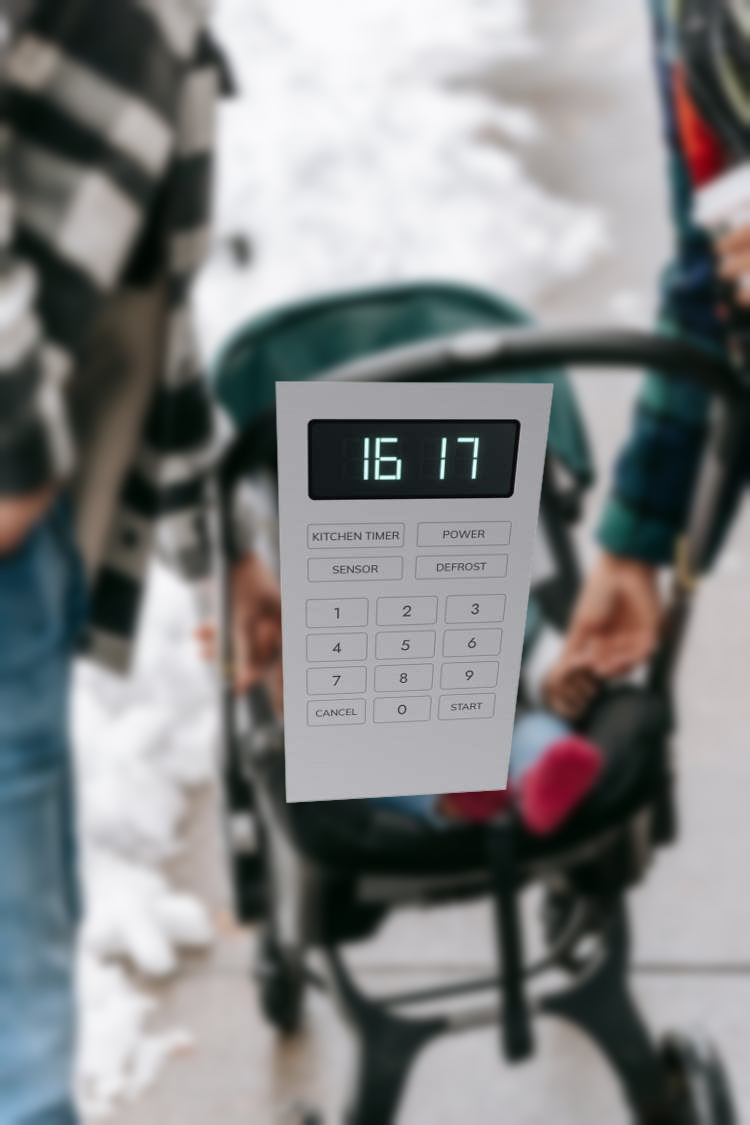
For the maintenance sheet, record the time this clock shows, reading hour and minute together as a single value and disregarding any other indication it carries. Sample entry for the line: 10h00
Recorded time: 16h17
